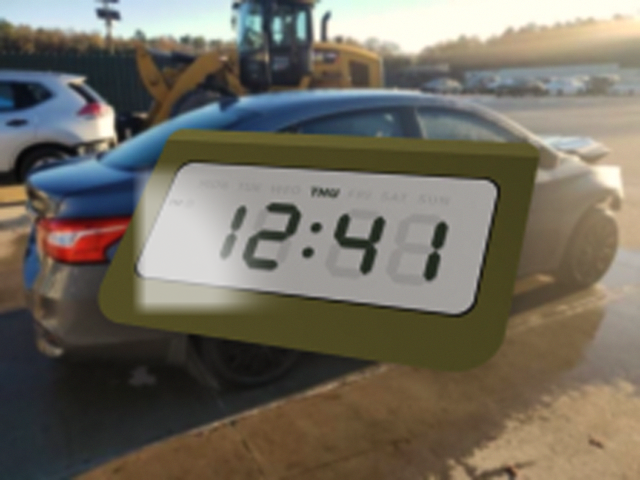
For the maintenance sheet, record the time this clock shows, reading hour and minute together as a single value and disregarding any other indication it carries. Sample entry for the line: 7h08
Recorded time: 12h41
